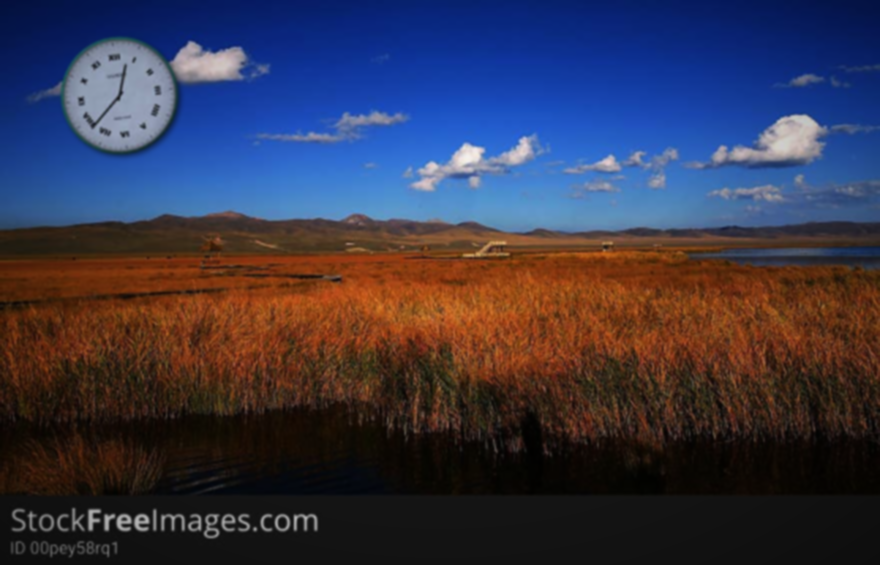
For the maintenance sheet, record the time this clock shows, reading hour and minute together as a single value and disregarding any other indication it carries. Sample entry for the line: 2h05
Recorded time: 12h38
